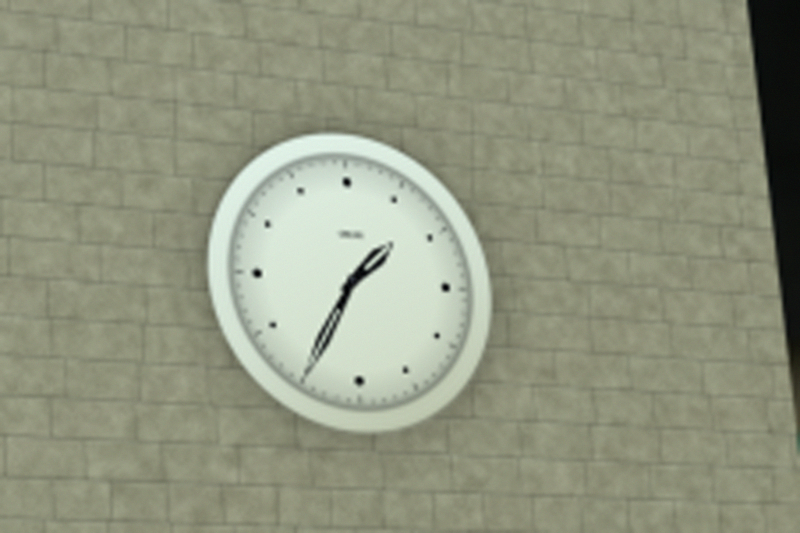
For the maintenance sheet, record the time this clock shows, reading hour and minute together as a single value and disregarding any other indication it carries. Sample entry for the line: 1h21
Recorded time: 1h35
